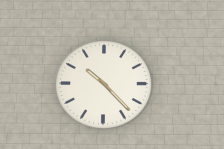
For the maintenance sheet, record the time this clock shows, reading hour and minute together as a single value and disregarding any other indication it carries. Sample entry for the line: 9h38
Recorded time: 10h23
